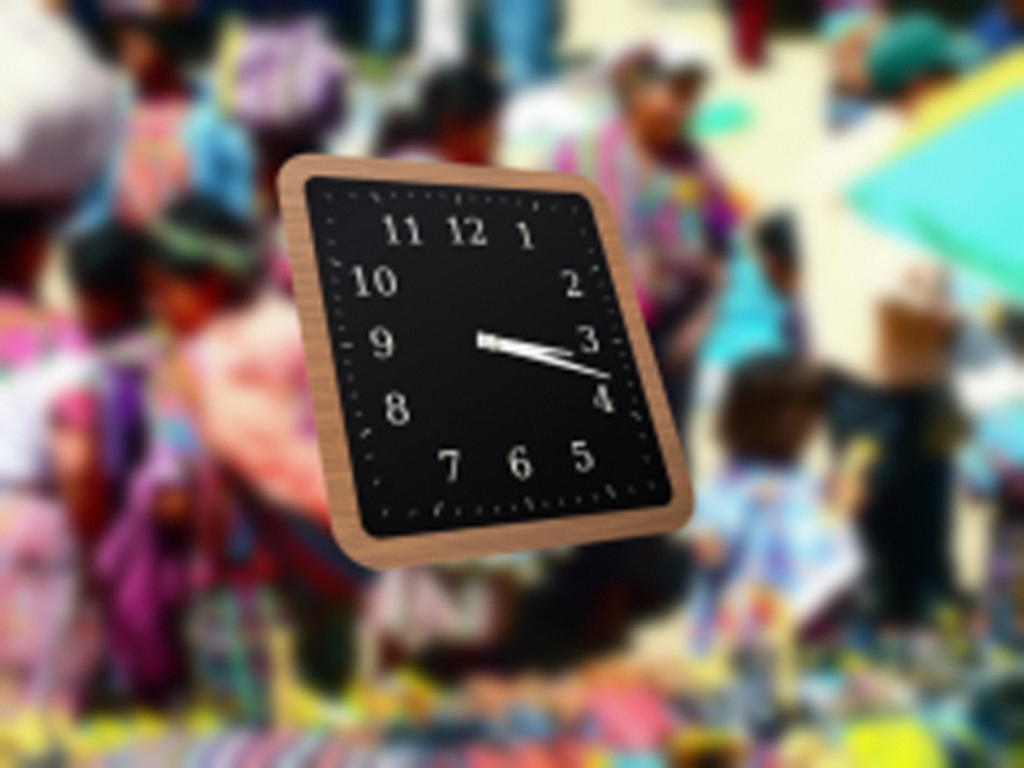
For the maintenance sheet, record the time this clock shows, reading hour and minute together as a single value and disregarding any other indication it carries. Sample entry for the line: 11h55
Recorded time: 3h18
